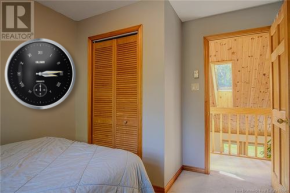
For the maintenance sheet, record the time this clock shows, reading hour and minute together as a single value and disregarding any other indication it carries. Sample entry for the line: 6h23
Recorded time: 3h14
